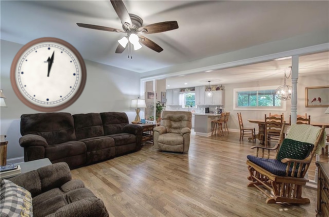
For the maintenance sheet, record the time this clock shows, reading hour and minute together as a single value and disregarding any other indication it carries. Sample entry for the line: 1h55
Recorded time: 12h02
